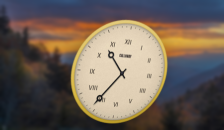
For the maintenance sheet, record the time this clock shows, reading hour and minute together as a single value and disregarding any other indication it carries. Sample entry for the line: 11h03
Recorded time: 10h36
